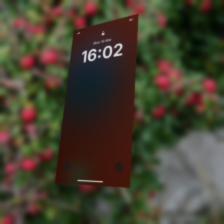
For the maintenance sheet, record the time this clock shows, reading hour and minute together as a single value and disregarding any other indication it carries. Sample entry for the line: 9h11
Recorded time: 16h02
